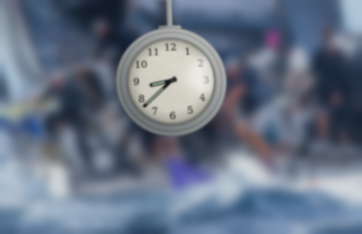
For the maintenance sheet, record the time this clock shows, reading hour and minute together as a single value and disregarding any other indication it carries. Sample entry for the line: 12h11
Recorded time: 8h38
